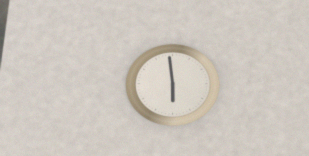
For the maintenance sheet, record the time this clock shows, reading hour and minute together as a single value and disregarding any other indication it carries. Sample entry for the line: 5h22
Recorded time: 5h59
